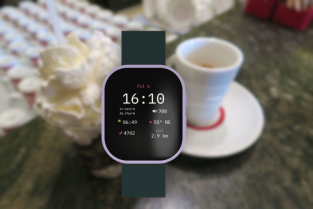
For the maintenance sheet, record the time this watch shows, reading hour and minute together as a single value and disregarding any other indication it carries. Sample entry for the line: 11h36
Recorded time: 16h10
